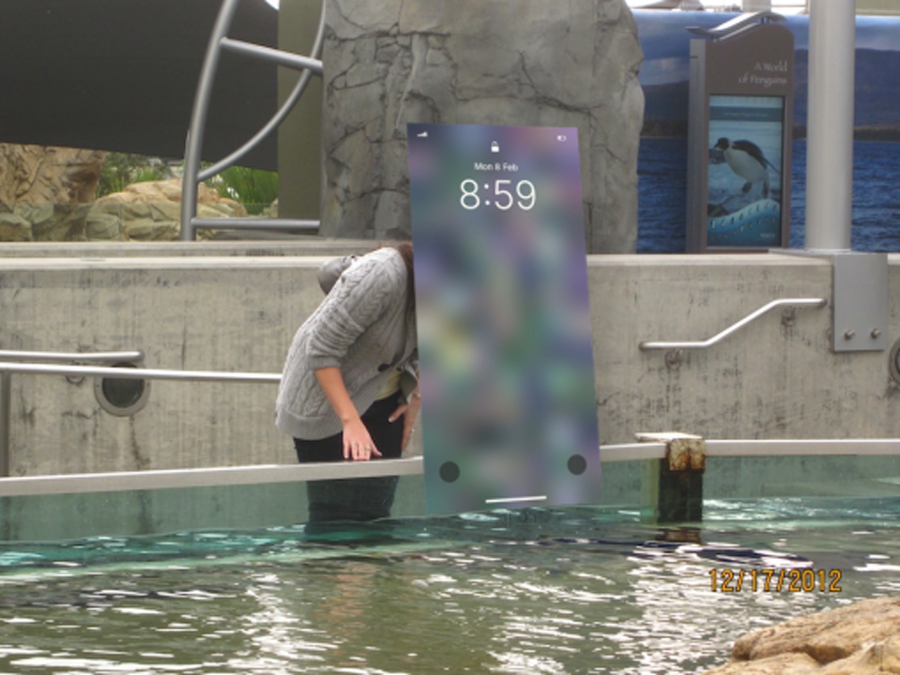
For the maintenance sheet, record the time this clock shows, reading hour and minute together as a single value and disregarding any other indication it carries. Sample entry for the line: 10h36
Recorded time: 8h59
